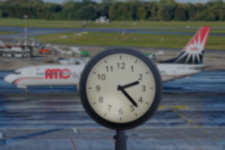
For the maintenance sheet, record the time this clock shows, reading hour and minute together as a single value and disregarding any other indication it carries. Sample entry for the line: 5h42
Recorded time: 2h23
